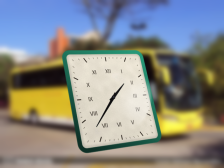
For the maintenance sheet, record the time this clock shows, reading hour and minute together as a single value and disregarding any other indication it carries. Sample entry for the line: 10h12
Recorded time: 1h37
